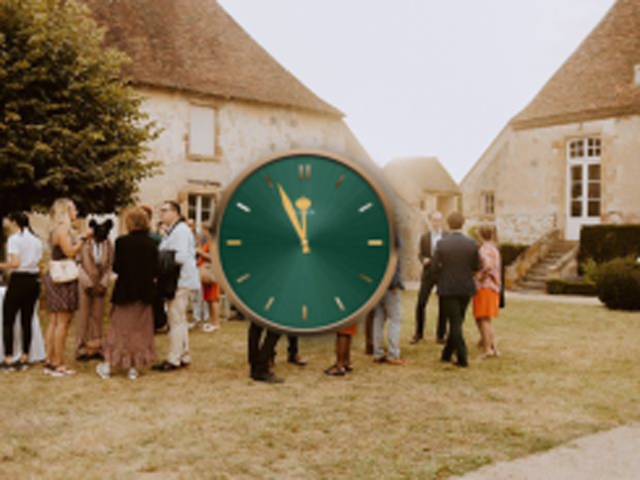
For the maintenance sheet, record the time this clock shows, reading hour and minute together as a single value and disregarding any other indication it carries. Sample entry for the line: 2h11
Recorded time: 11h56
